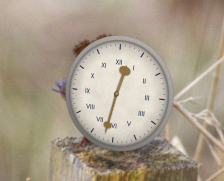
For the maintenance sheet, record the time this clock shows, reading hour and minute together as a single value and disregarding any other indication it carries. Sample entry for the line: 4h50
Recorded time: 12h32
